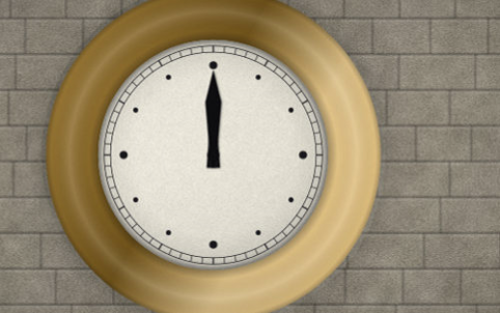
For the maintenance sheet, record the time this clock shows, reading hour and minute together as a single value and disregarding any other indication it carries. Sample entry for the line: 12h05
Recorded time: 12h00
